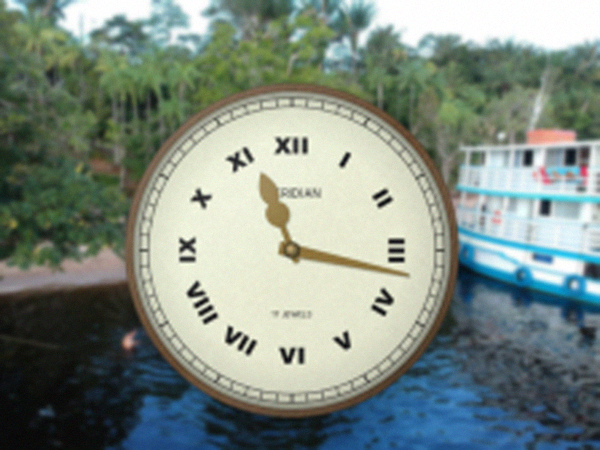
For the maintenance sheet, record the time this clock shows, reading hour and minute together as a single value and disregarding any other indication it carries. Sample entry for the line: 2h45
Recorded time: 11h17
